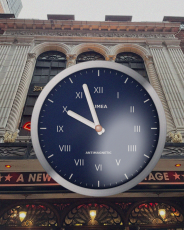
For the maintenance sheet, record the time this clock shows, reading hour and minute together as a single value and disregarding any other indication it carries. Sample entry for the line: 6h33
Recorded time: 9h57
